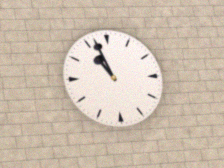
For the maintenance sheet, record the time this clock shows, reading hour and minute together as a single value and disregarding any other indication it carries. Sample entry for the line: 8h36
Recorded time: 10h57
